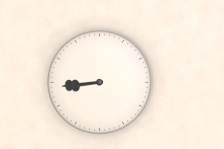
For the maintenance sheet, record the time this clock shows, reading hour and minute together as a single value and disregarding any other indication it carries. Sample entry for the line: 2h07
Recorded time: 8h44
